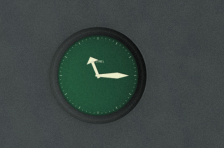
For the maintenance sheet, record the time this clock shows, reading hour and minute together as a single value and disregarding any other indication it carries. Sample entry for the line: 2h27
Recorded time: 11h15
